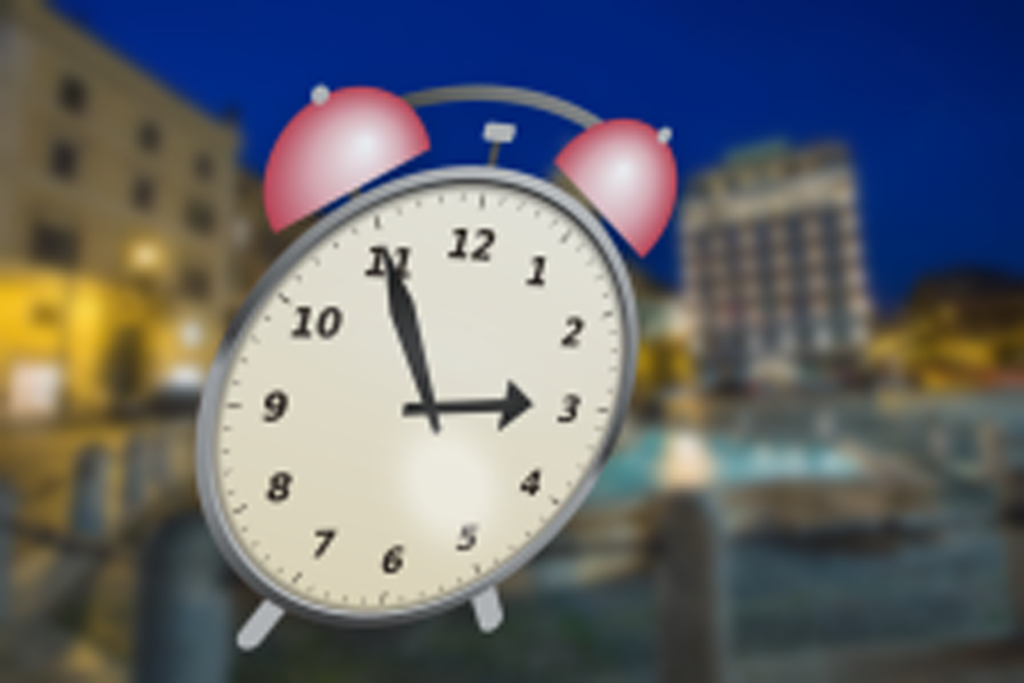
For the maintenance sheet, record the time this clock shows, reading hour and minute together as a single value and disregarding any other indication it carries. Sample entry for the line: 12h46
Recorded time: 2h55
